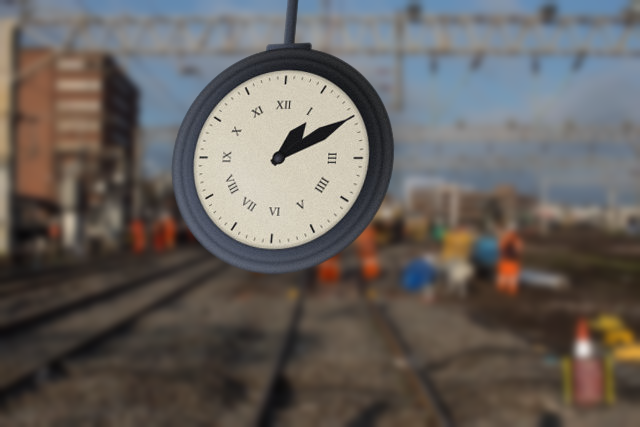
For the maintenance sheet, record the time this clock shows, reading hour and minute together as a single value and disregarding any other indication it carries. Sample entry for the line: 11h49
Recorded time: 1h10
